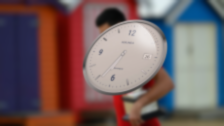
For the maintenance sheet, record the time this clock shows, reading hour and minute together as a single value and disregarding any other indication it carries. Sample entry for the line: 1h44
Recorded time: 6h34
